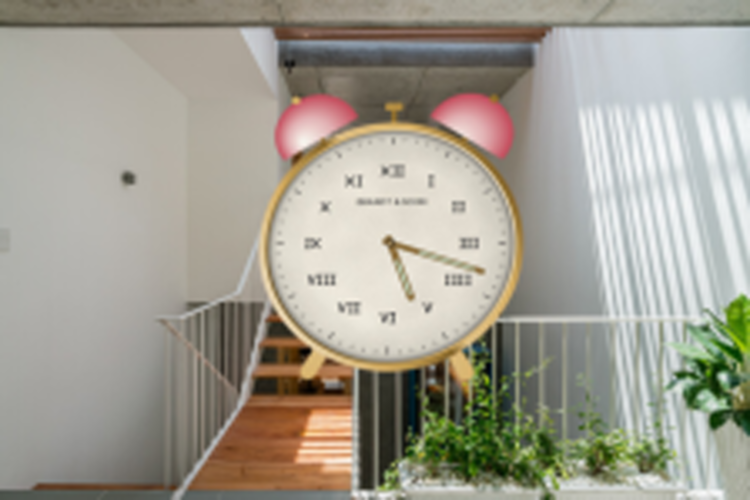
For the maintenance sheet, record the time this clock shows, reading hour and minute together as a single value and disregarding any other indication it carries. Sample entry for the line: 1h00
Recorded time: 5h18
